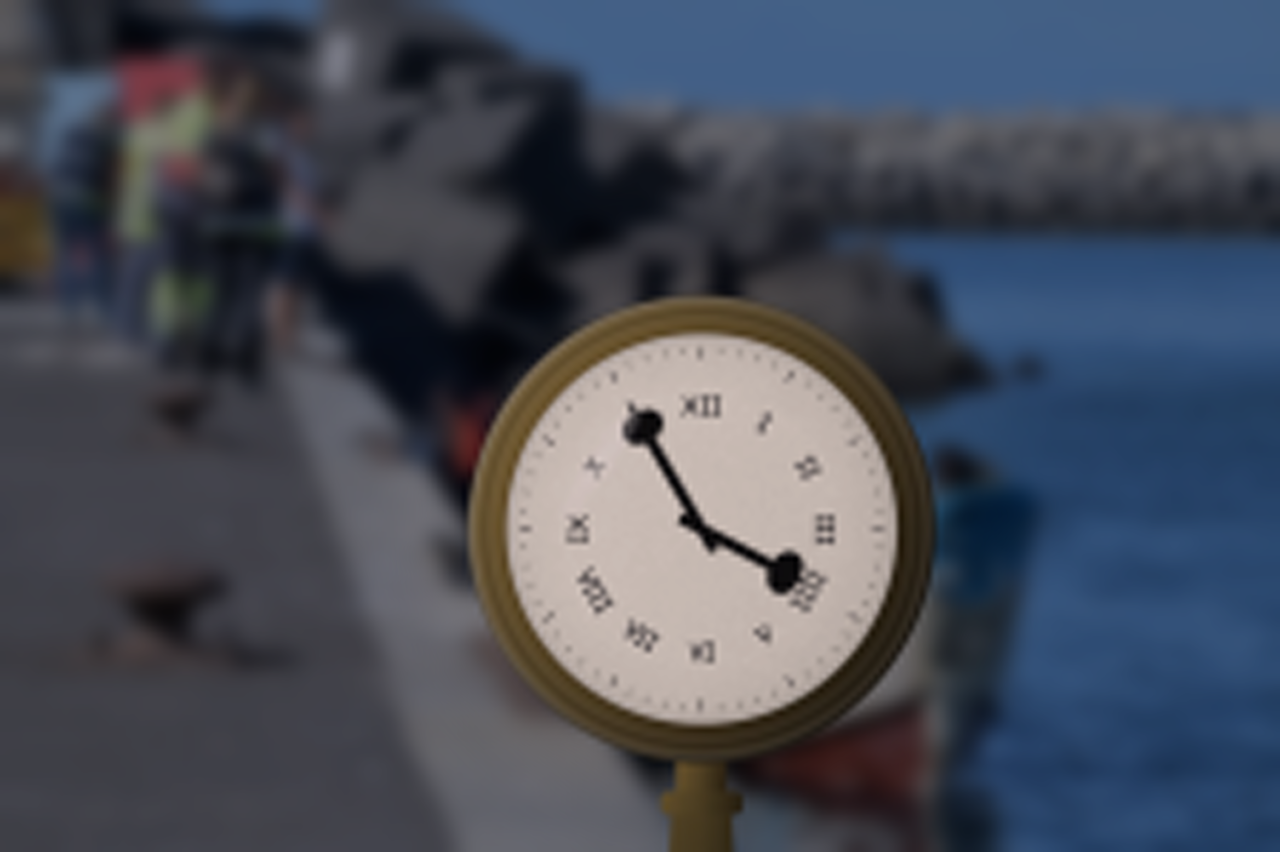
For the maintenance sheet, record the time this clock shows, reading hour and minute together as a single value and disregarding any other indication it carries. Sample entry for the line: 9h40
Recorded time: 3h55
